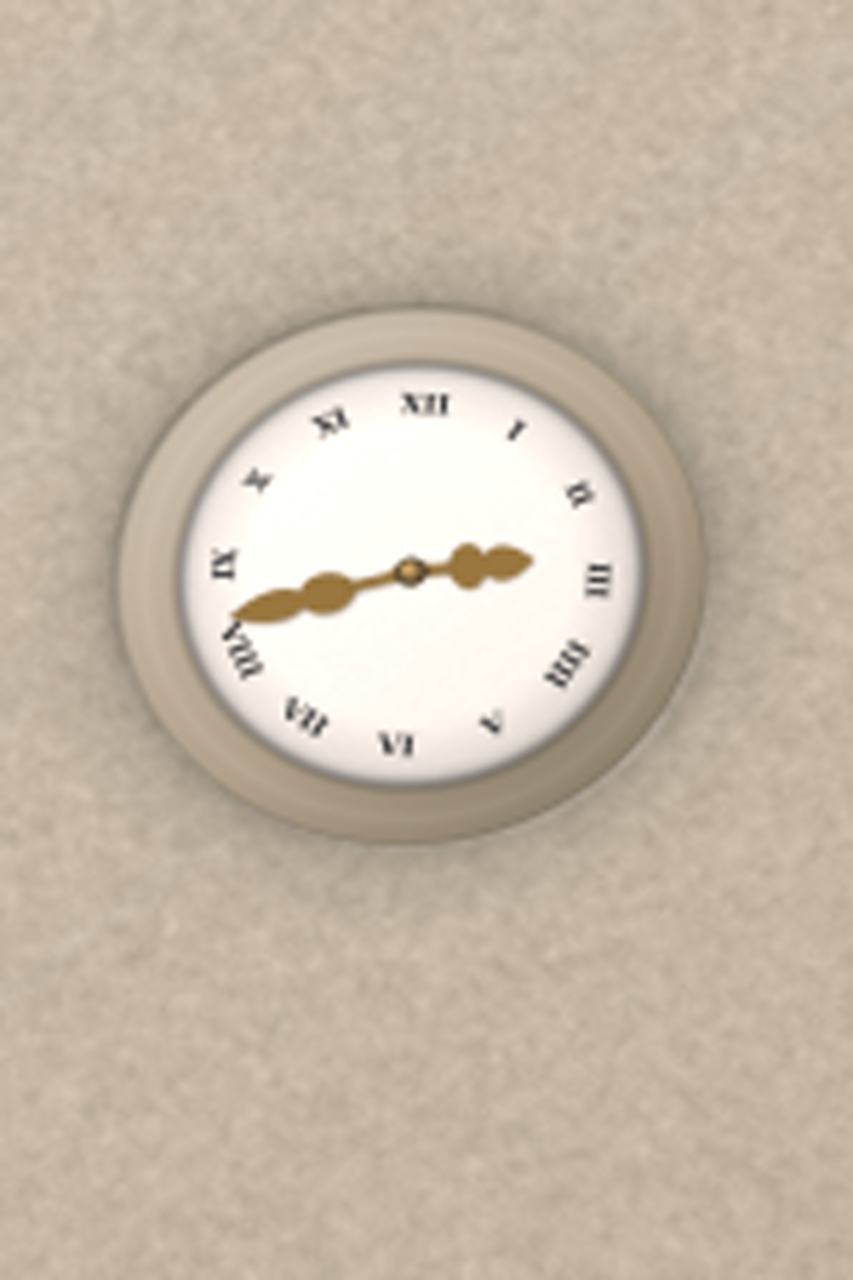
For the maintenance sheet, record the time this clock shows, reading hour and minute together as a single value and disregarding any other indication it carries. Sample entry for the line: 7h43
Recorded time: 2h42
